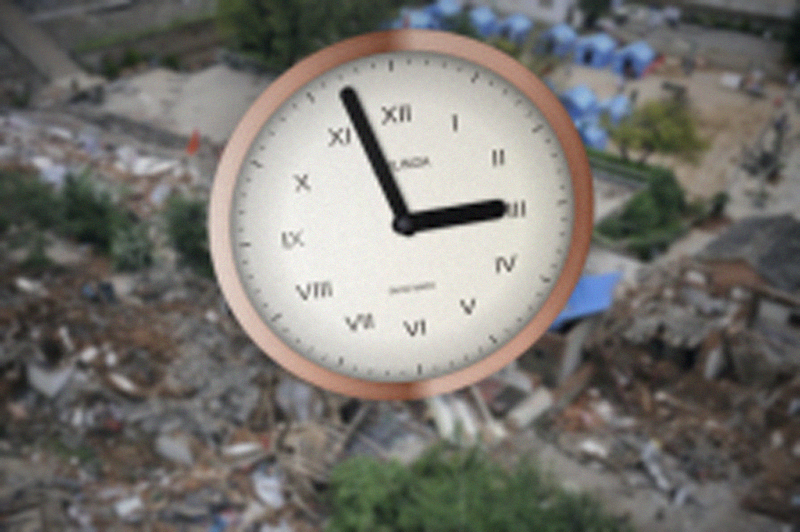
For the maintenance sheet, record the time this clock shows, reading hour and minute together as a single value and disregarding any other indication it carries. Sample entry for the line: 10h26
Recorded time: 2h57
